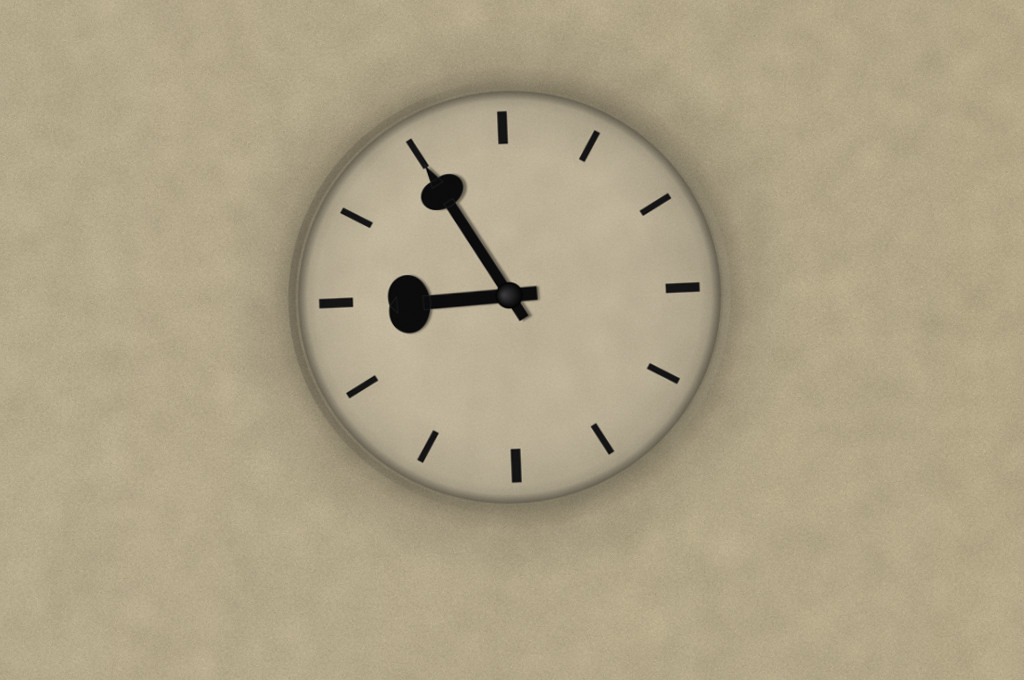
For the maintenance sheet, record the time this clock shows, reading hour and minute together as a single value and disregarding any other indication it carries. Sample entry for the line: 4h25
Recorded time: 8h55
